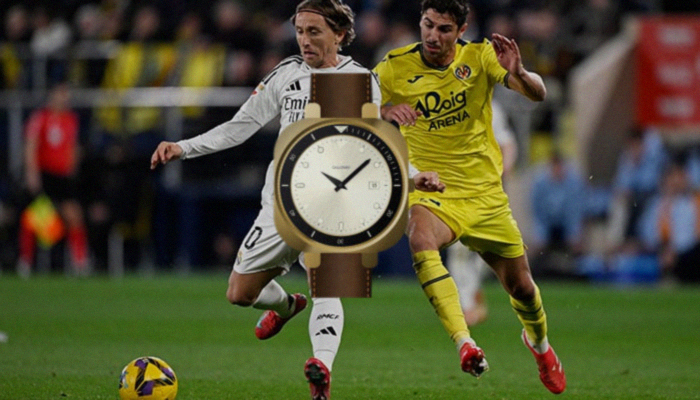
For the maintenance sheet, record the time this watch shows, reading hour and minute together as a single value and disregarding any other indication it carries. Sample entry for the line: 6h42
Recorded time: 10h08
